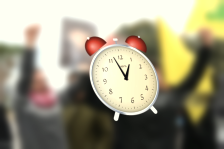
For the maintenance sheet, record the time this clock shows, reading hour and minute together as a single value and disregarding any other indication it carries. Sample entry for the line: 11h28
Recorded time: 12h57
